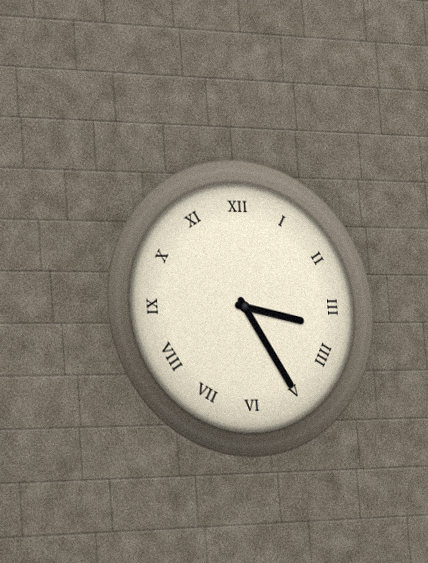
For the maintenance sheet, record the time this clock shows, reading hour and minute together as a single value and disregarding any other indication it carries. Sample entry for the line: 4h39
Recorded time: 3h25
